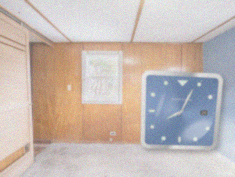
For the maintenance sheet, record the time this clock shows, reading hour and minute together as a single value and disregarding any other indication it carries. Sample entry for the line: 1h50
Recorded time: 8h04
